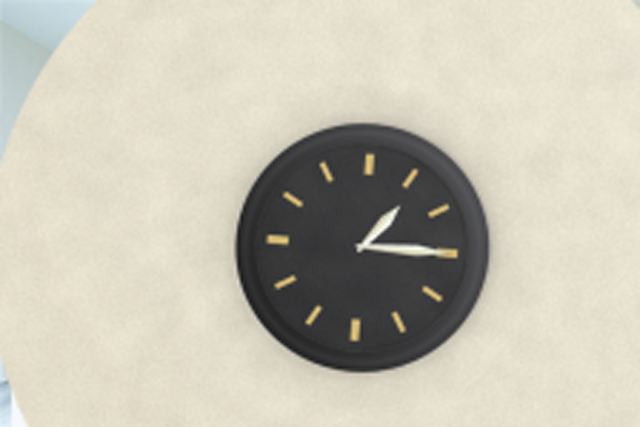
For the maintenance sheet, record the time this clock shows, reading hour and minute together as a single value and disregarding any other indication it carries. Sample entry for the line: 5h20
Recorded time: 1h15
